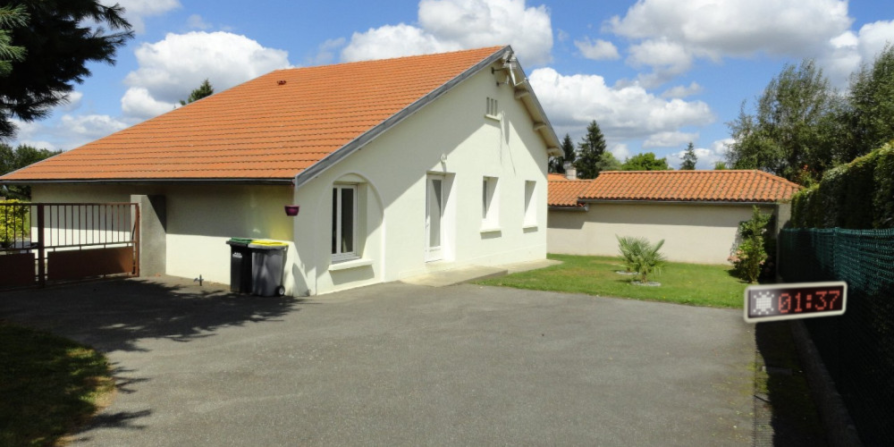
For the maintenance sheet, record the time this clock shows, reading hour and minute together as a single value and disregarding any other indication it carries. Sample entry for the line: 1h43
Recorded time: 1h37
